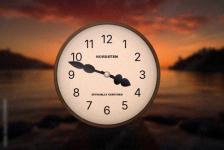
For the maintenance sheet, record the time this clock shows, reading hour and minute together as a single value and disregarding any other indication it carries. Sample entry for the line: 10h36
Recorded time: 3h48
